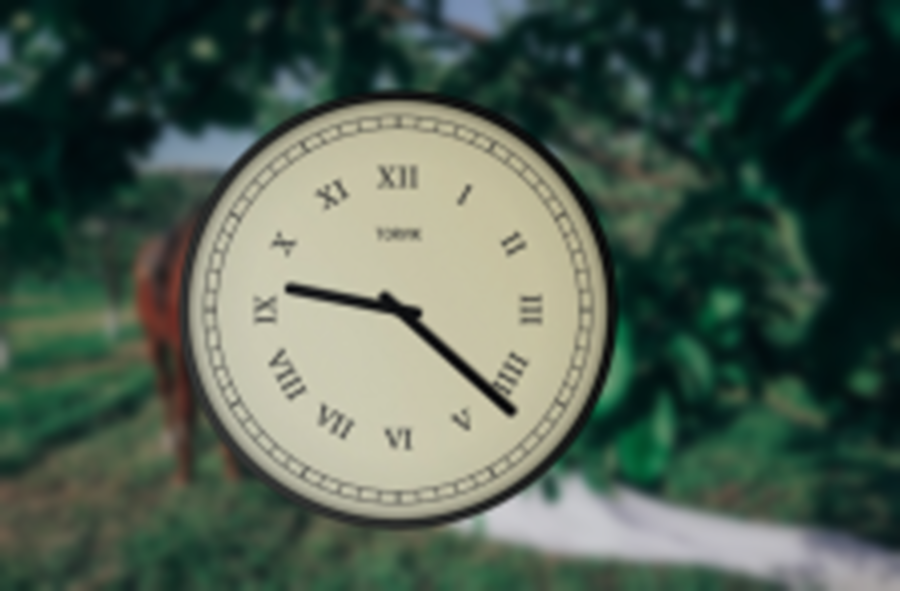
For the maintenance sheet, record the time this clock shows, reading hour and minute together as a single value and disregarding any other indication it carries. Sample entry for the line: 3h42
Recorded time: 9h22
